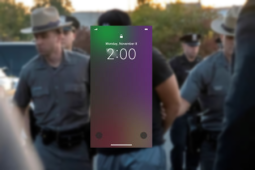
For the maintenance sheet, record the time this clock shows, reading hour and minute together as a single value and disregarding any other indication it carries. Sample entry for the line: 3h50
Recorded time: 2h00
